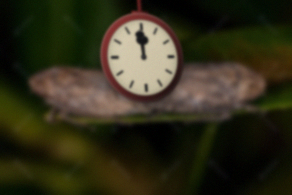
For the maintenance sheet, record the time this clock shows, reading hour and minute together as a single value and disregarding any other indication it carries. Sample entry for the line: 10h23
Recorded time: 11h59
